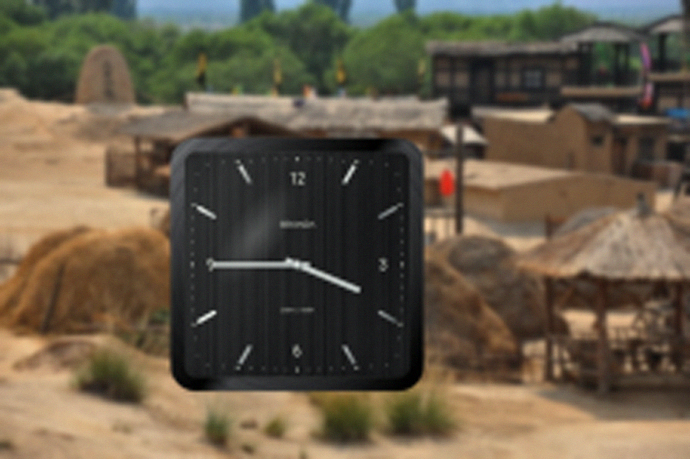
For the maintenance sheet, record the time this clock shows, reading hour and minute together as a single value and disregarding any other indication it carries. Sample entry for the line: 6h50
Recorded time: 3h45
